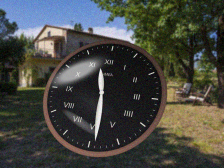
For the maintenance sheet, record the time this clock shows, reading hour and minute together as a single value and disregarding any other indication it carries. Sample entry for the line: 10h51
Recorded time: 11h29
